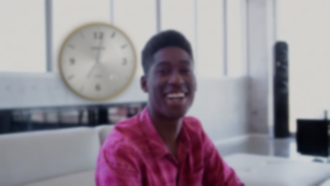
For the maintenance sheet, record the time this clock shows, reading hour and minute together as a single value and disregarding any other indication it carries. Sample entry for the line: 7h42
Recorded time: 7h02
